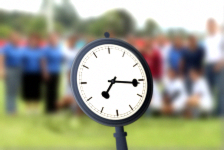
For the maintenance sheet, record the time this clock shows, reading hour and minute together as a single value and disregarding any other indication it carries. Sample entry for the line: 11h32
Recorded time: 7h16
